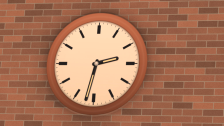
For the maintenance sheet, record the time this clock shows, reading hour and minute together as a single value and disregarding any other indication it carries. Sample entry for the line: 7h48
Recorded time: 2h32
